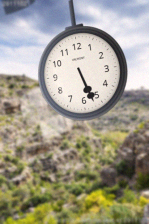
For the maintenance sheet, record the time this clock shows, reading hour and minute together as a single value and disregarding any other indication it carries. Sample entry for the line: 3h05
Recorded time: 5h27
